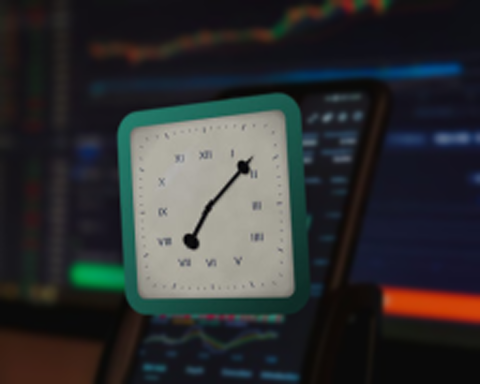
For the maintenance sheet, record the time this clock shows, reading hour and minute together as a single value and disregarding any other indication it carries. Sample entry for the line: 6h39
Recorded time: 7h08
